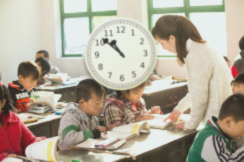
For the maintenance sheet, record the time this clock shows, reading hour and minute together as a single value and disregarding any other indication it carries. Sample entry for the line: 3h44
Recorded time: 10h52
